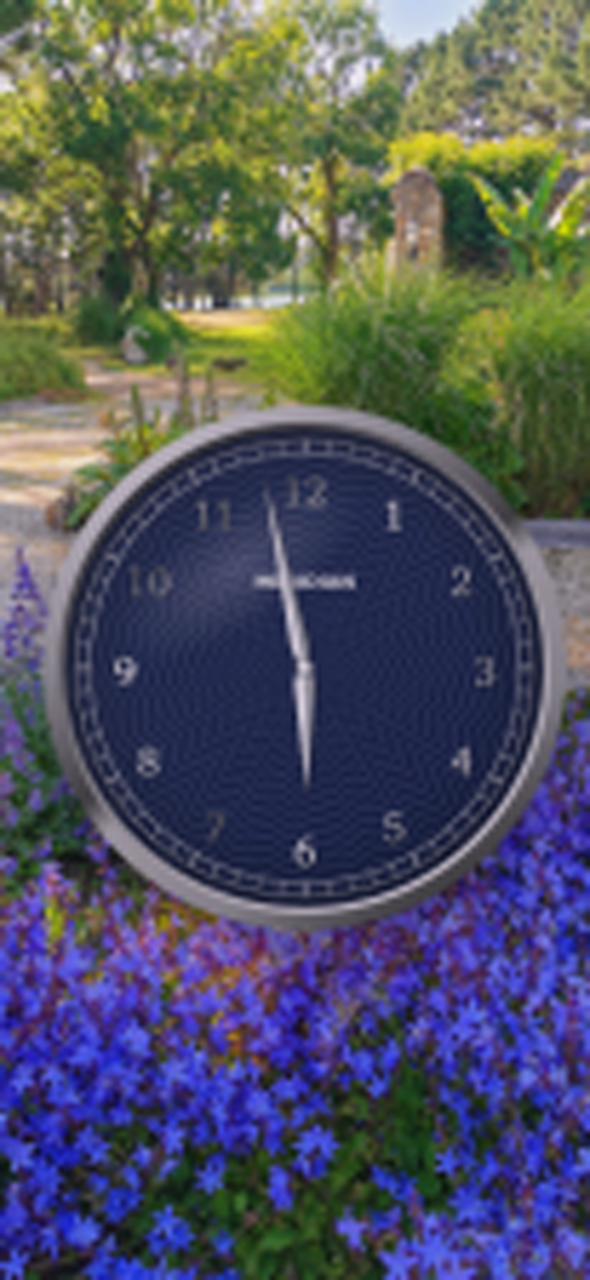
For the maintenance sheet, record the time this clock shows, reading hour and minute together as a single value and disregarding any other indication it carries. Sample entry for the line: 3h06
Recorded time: 5h58
